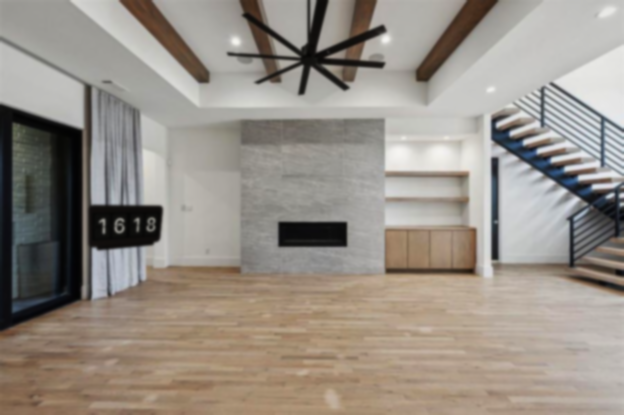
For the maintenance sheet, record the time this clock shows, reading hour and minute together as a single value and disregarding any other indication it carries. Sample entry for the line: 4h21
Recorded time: 16h18
